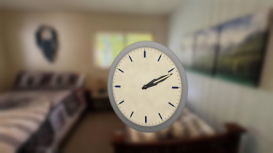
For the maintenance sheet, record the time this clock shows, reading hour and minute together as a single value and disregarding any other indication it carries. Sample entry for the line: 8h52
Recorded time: 2h11
